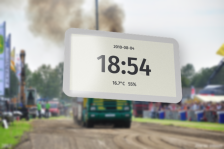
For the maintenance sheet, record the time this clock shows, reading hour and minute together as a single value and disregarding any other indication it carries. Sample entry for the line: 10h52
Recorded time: 18h54
